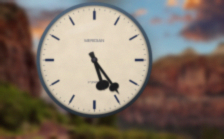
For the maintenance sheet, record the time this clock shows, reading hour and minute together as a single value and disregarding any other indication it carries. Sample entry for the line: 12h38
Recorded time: 5h24
